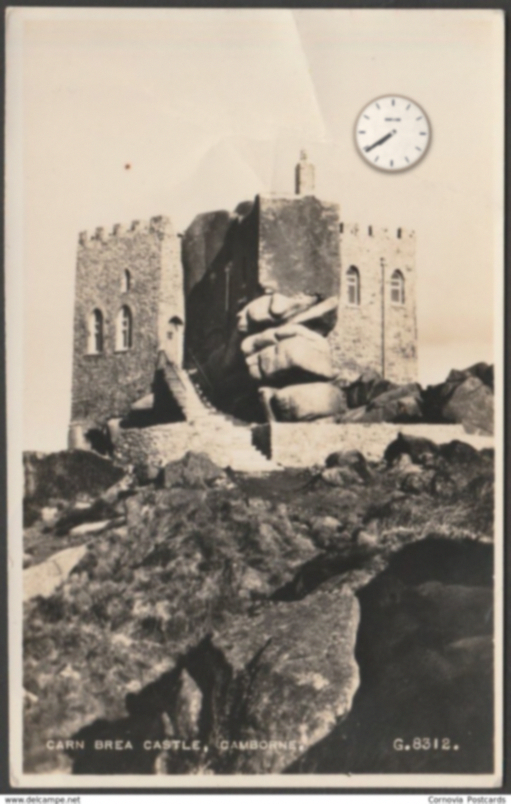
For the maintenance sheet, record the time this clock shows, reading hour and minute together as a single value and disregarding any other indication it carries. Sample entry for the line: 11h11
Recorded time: 7h39
